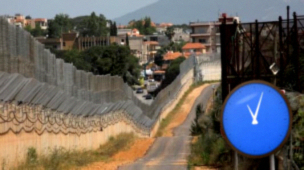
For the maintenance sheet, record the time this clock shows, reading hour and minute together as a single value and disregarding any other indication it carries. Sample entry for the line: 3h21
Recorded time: 11h03
